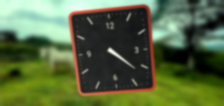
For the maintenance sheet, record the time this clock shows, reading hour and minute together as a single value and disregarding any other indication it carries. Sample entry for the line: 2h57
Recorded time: 4h22
